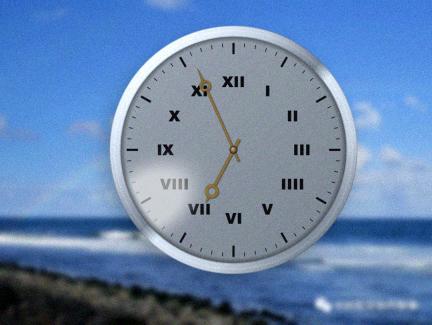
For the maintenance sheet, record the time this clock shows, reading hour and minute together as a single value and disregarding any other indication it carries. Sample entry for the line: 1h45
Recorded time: 6h56
